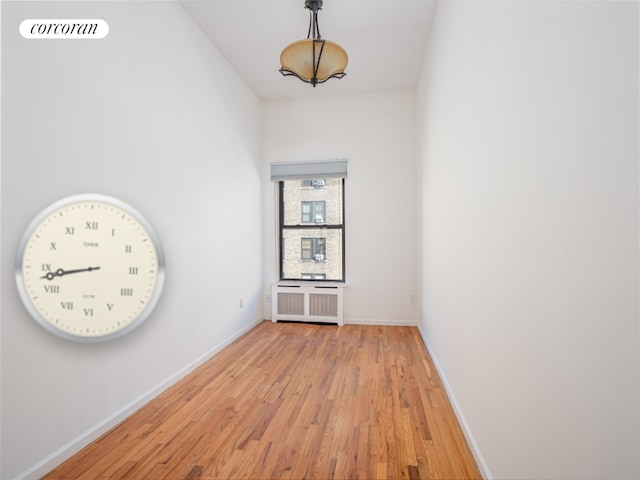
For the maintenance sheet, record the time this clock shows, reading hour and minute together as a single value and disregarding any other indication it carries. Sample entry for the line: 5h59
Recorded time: 8h43
